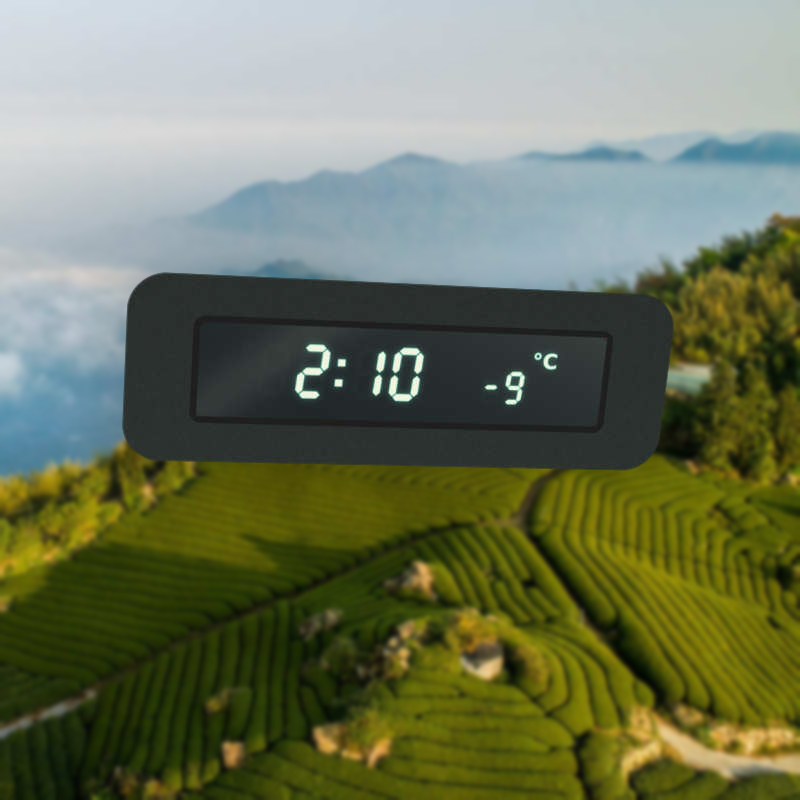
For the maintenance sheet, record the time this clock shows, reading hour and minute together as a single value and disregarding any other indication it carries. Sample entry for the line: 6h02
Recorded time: 2h10
